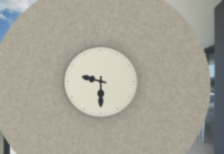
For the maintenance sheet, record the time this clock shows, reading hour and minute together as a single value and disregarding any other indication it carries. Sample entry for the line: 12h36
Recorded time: 9h30
